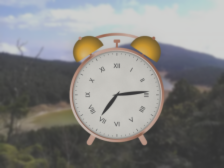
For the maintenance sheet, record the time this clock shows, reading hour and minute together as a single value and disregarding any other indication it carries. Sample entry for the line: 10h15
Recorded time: 7h14
